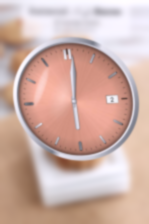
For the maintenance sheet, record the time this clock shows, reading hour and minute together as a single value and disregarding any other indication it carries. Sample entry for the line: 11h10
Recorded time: 6h01
